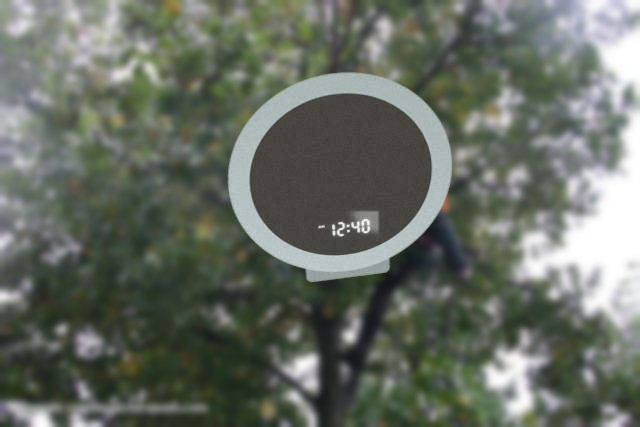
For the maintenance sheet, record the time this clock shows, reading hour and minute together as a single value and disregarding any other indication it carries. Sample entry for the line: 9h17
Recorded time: 12h40
